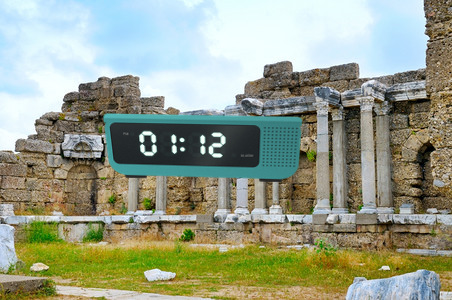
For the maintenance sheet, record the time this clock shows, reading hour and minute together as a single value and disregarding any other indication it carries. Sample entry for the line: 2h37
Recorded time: 1h12
